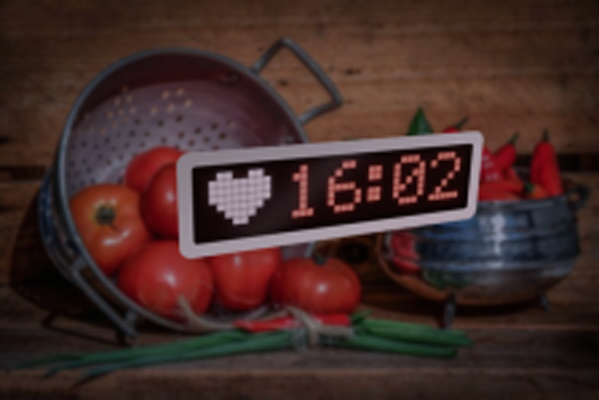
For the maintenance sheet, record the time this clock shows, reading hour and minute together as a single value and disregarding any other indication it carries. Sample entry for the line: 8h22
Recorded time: 16h02
